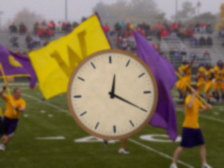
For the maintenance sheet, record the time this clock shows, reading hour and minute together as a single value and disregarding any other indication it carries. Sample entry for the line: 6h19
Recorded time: 12h20
